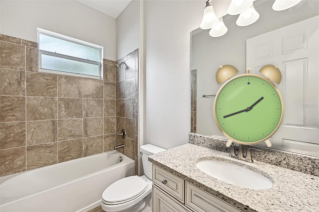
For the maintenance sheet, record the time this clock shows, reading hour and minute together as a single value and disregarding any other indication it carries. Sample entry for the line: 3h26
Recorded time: 1h42
